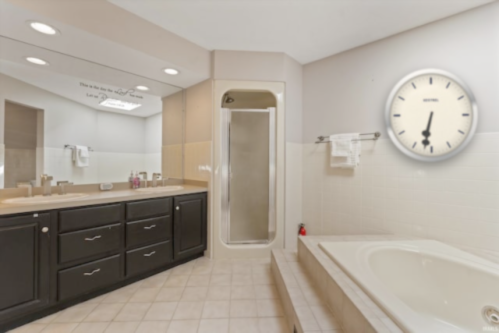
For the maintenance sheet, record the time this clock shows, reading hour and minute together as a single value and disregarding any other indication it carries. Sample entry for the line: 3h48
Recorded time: 6h32
